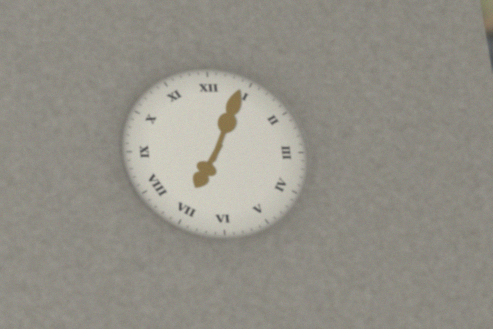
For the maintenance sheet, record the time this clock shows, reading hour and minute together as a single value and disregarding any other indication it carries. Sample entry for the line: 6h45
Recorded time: 7h04
